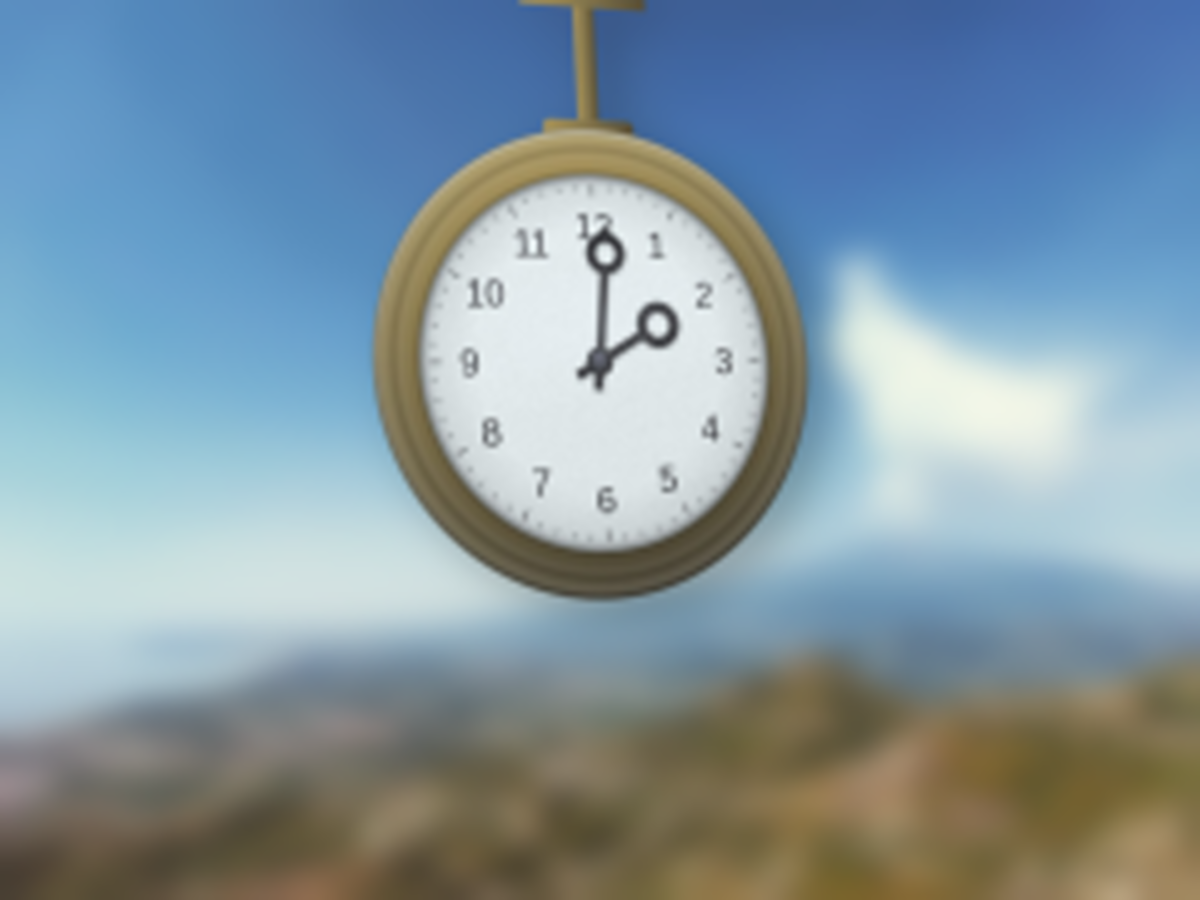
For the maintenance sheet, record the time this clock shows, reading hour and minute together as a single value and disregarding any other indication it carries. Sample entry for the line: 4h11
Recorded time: 2h01
